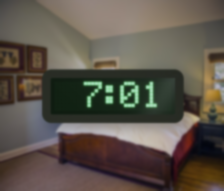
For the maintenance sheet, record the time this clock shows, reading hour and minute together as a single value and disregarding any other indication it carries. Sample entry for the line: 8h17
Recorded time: 7h01
